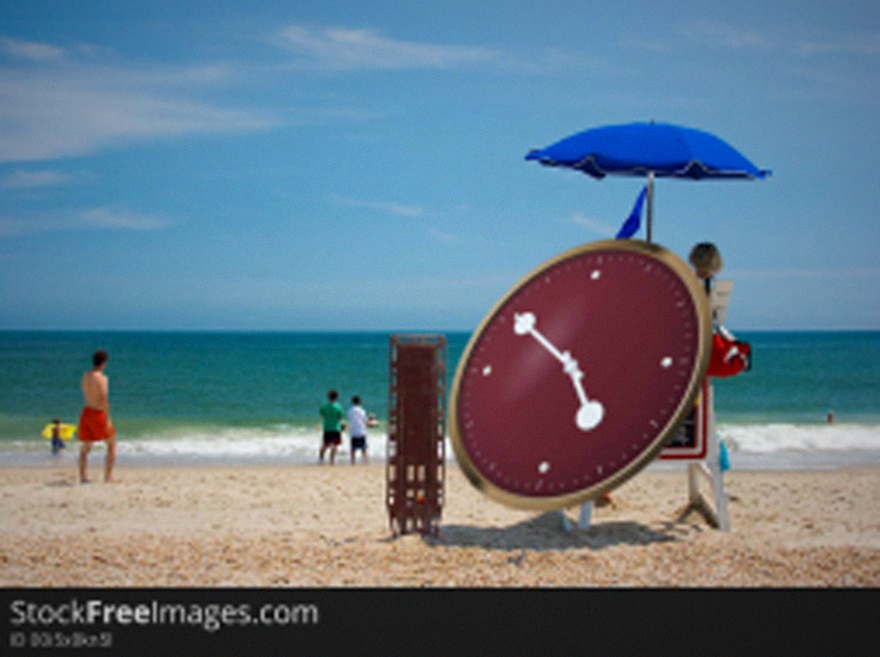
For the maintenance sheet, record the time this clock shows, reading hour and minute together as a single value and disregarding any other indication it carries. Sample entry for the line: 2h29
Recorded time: 4h51
